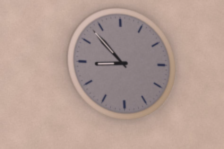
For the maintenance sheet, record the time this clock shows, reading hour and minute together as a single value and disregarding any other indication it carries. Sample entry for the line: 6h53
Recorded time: 8h53
